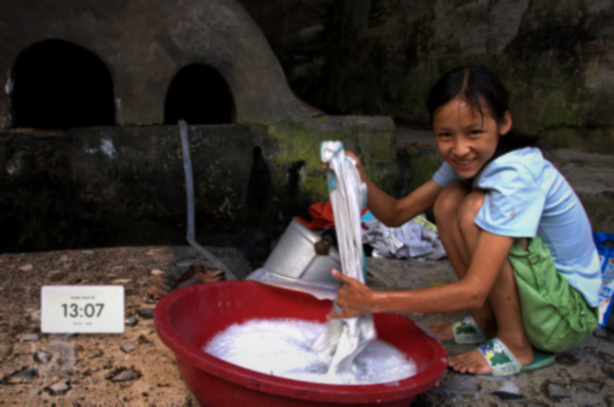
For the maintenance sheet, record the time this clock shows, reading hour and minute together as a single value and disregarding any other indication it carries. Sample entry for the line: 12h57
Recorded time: 13h07
